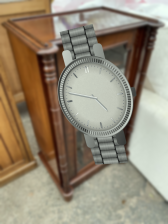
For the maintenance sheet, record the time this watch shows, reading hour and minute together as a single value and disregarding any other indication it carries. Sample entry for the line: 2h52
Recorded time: 4h48
